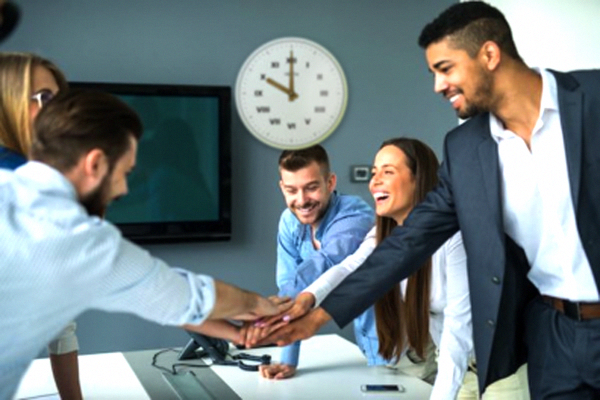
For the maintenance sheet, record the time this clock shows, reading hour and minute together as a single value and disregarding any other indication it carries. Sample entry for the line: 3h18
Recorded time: 10h00
